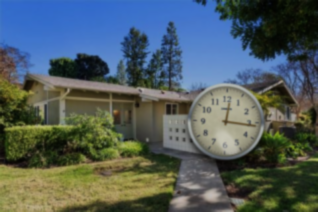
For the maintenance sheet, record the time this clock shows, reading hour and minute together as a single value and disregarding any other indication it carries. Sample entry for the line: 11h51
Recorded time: 12h16
